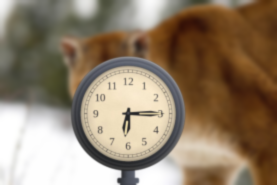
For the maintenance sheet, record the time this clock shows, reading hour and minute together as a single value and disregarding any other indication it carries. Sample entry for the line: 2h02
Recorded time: 6h15
